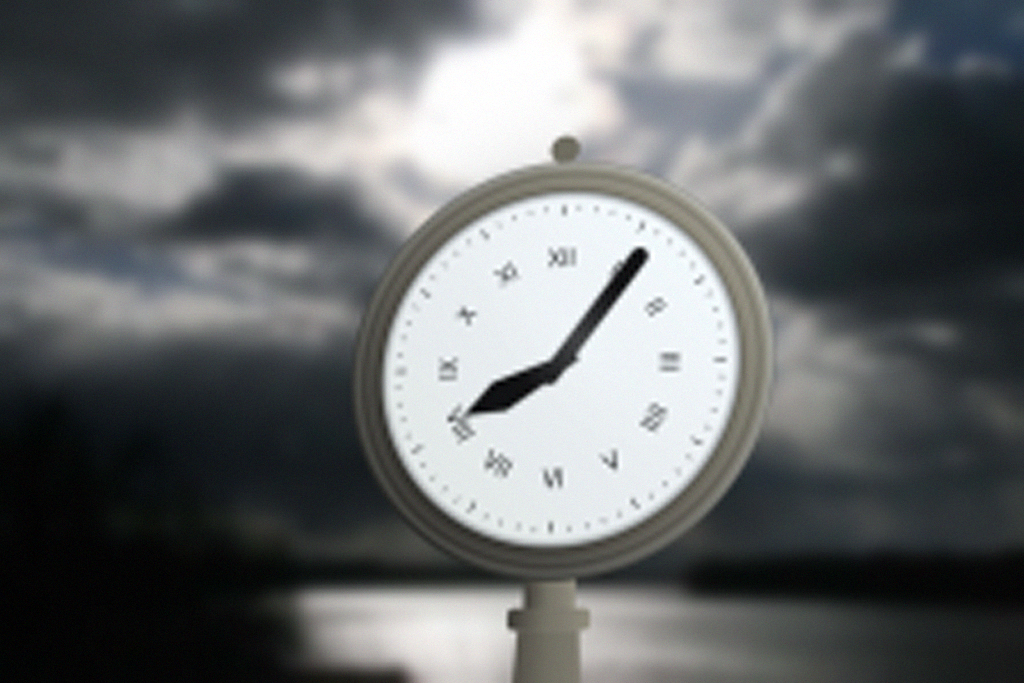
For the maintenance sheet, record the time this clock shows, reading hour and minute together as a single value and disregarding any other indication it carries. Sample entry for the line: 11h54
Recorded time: 8h06
